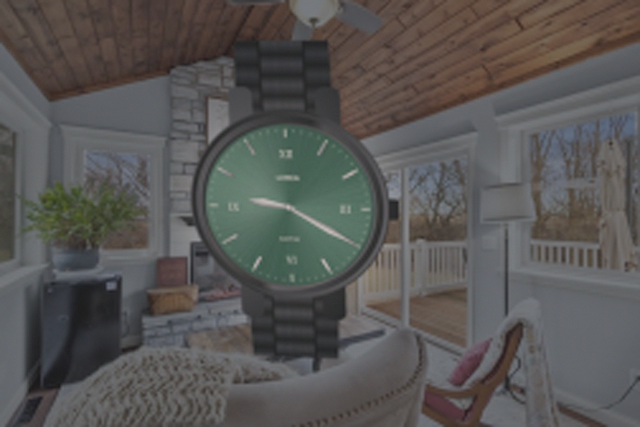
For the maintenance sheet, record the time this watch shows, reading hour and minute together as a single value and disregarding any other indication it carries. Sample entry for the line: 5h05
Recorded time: 9h20
